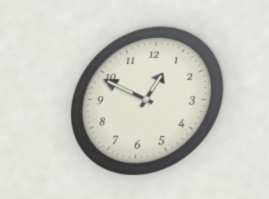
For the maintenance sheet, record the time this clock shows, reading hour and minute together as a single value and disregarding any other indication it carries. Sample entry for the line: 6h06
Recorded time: 12h49
